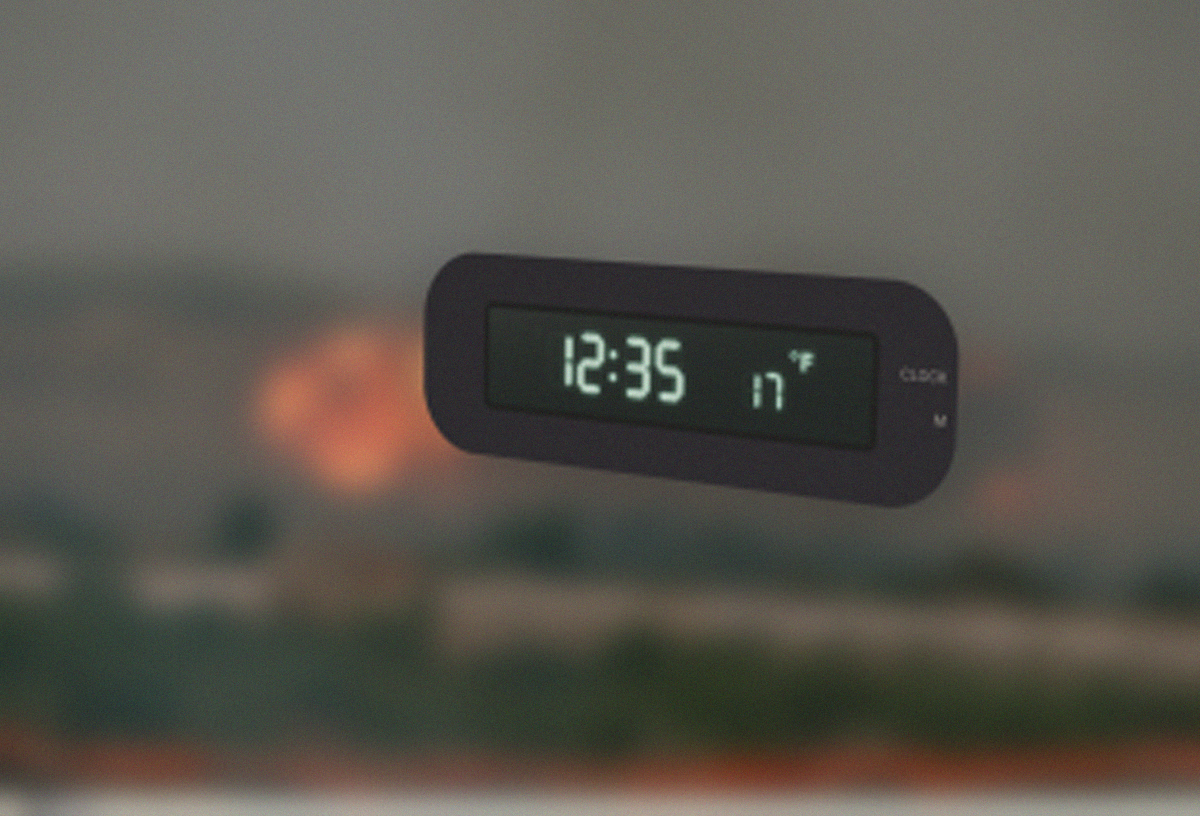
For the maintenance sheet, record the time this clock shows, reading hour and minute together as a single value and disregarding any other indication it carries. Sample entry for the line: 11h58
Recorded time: 12h35
